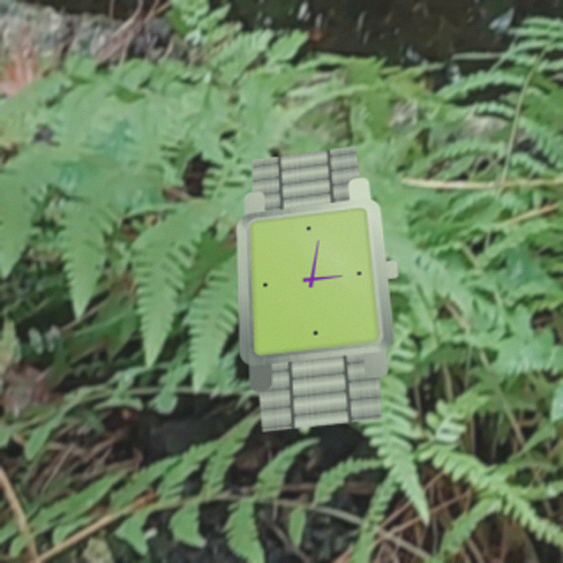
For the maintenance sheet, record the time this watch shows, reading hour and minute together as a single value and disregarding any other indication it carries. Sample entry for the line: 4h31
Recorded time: 3h02
